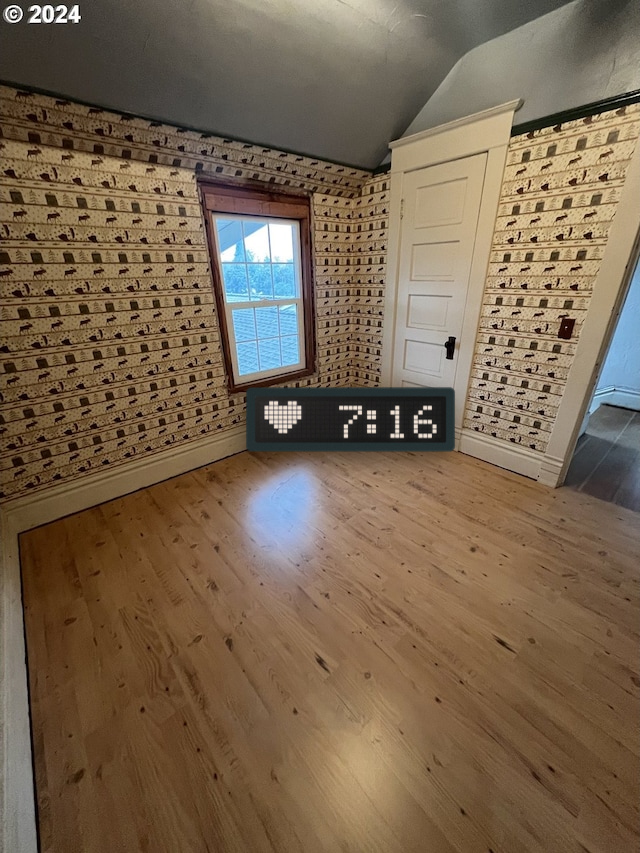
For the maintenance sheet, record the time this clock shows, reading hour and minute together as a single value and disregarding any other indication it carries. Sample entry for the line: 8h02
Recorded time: 7h16
